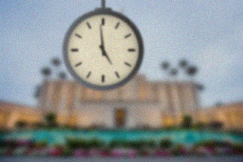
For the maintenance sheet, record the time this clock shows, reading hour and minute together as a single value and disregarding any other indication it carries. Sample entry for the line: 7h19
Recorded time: 4h59
